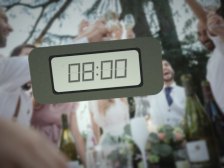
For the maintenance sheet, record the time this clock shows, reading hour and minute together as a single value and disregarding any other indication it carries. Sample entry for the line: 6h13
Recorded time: 8h00
